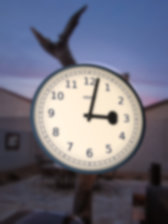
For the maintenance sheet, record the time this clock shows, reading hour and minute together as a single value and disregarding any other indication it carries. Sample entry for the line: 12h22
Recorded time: 3h02
